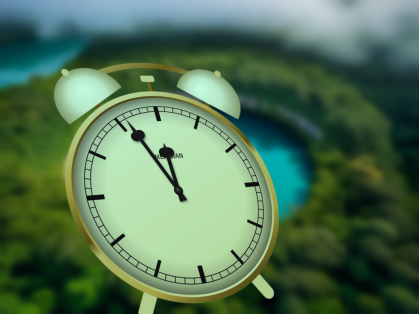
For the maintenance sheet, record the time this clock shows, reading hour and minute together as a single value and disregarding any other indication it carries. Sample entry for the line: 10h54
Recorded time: 11h56
